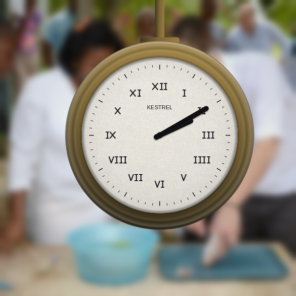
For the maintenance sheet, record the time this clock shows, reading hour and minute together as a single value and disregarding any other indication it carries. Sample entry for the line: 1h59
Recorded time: 2h10
